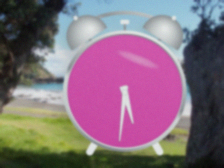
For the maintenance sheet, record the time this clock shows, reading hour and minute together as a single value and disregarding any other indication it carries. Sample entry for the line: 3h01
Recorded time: 5h31
